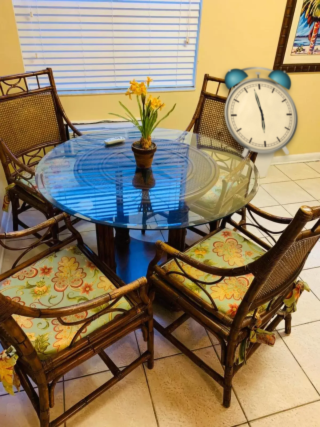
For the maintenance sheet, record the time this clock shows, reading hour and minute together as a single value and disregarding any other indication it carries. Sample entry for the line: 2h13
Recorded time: 5h58
